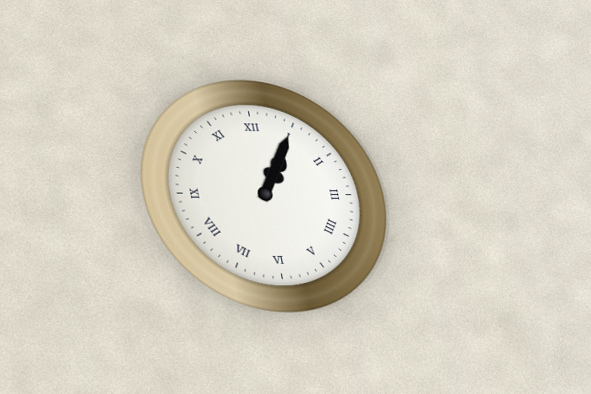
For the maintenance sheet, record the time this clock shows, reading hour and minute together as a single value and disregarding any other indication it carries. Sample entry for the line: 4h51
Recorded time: 1h05
